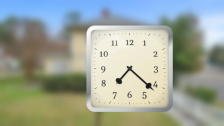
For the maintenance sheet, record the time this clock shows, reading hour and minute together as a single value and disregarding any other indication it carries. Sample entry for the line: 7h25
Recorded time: 7h22
